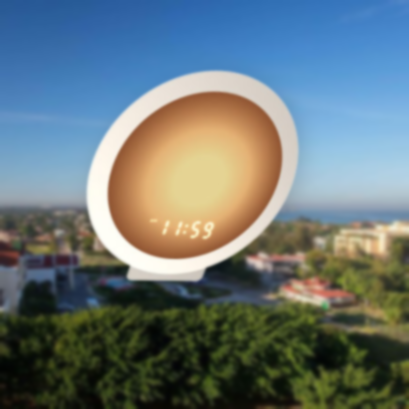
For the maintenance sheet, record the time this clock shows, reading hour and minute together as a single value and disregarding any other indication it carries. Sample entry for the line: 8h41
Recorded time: 11h59
